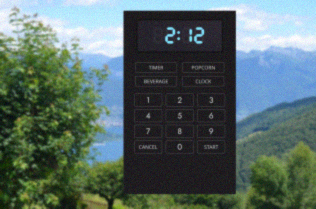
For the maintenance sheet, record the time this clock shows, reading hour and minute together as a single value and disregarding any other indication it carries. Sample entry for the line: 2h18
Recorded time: 2h12
